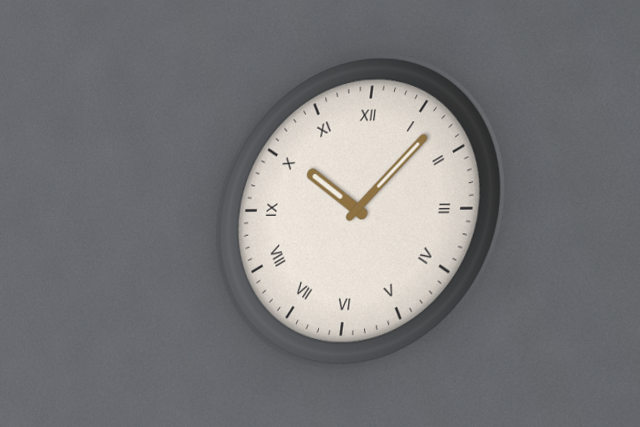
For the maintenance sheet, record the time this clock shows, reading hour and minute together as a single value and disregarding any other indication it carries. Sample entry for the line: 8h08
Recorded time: 10h07
